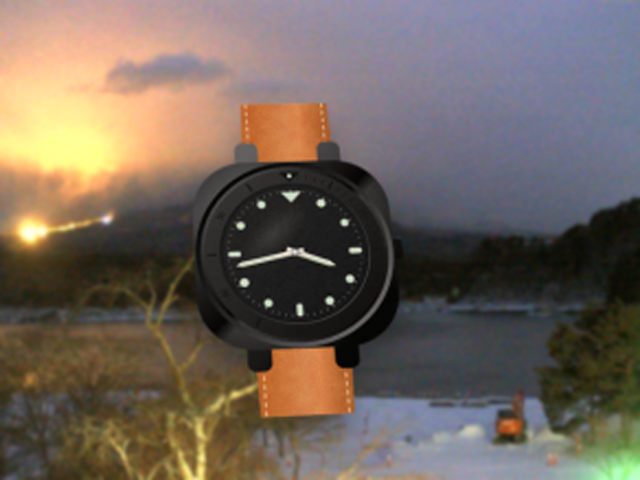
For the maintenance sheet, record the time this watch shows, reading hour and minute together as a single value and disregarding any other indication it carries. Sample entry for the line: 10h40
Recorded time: 3h43
